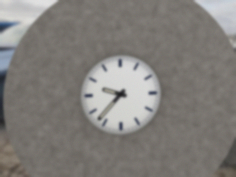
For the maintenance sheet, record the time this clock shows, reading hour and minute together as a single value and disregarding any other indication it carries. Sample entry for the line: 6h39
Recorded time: 9h37
